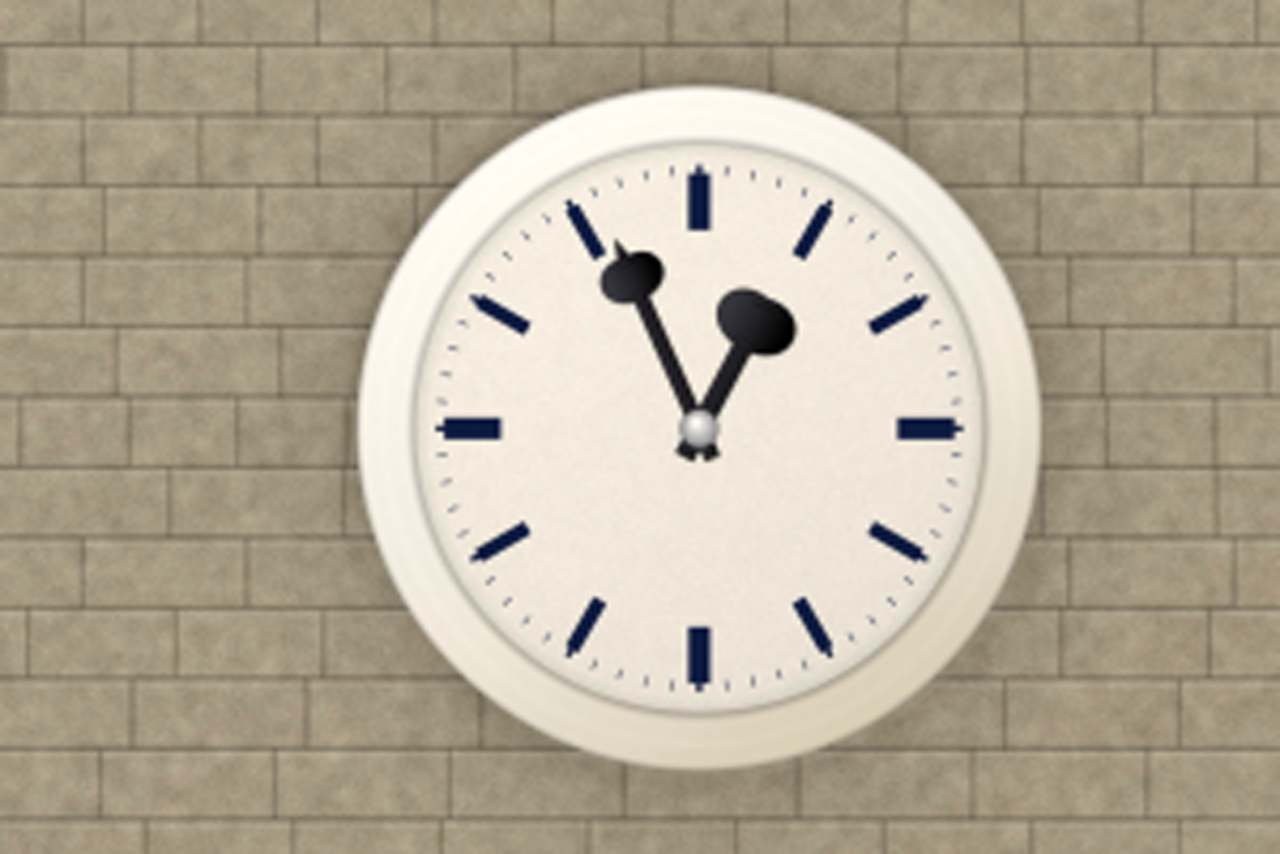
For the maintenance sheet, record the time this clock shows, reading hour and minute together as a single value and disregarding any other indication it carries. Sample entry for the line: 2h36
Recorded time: 12h56
